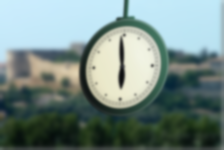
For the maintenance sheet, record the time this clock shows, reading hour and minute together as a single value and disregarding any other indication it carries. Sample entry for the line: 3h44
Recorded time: 5h59
